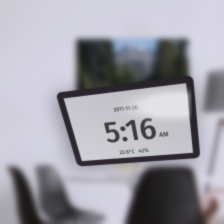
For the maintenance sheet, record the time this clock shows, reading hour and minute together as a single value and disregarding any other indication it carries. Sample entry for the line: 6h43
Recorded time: 5h16
